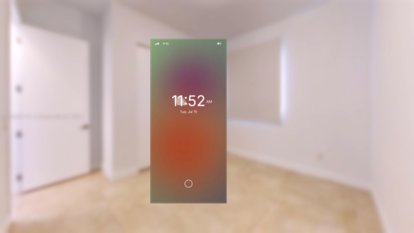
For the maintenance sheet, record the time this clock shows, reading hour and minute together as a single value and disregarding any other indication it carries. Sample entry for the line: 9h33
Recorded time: 11h52
